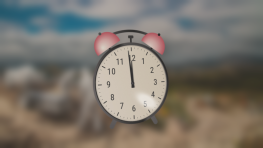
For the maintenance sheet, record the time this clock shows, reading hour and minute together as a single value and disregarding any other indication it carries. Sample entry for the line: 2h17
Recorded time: 11h59
